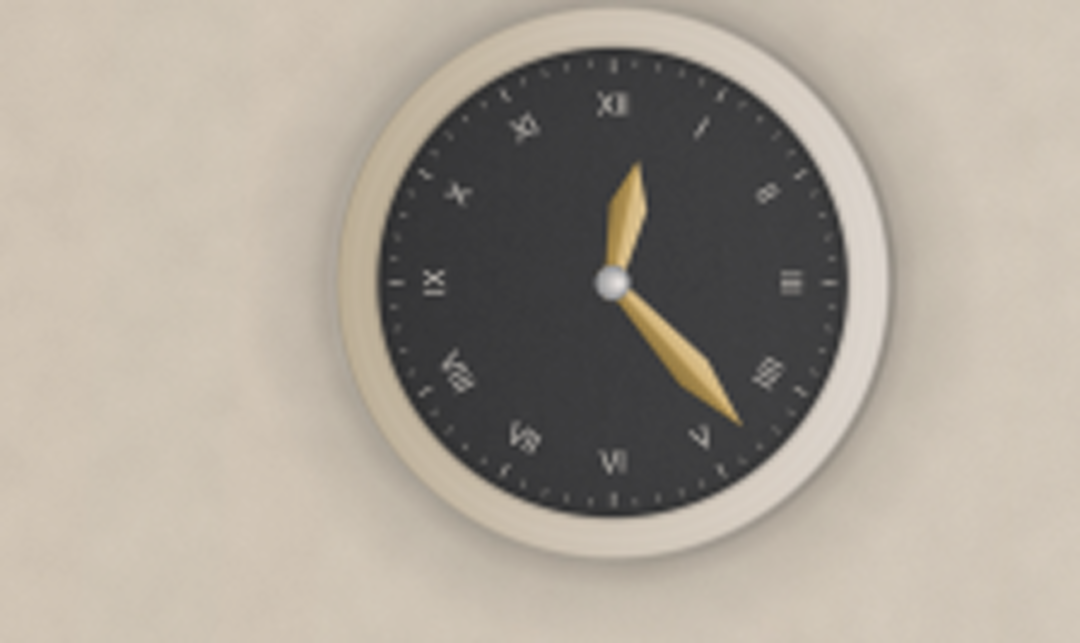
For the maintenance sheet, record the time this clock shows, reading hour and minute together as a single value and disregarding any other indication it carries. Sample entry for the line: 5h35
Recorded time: 12h23
